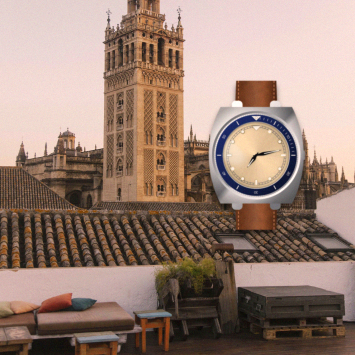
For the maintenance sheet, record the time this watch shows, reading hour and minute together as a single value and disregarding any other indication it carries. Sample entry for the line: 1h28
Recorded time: 7h13
